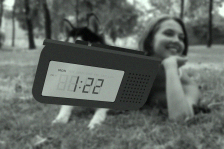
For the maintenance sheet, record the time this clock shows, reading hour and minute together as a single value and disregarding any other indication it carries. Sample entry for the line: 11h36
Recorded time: 1h22
